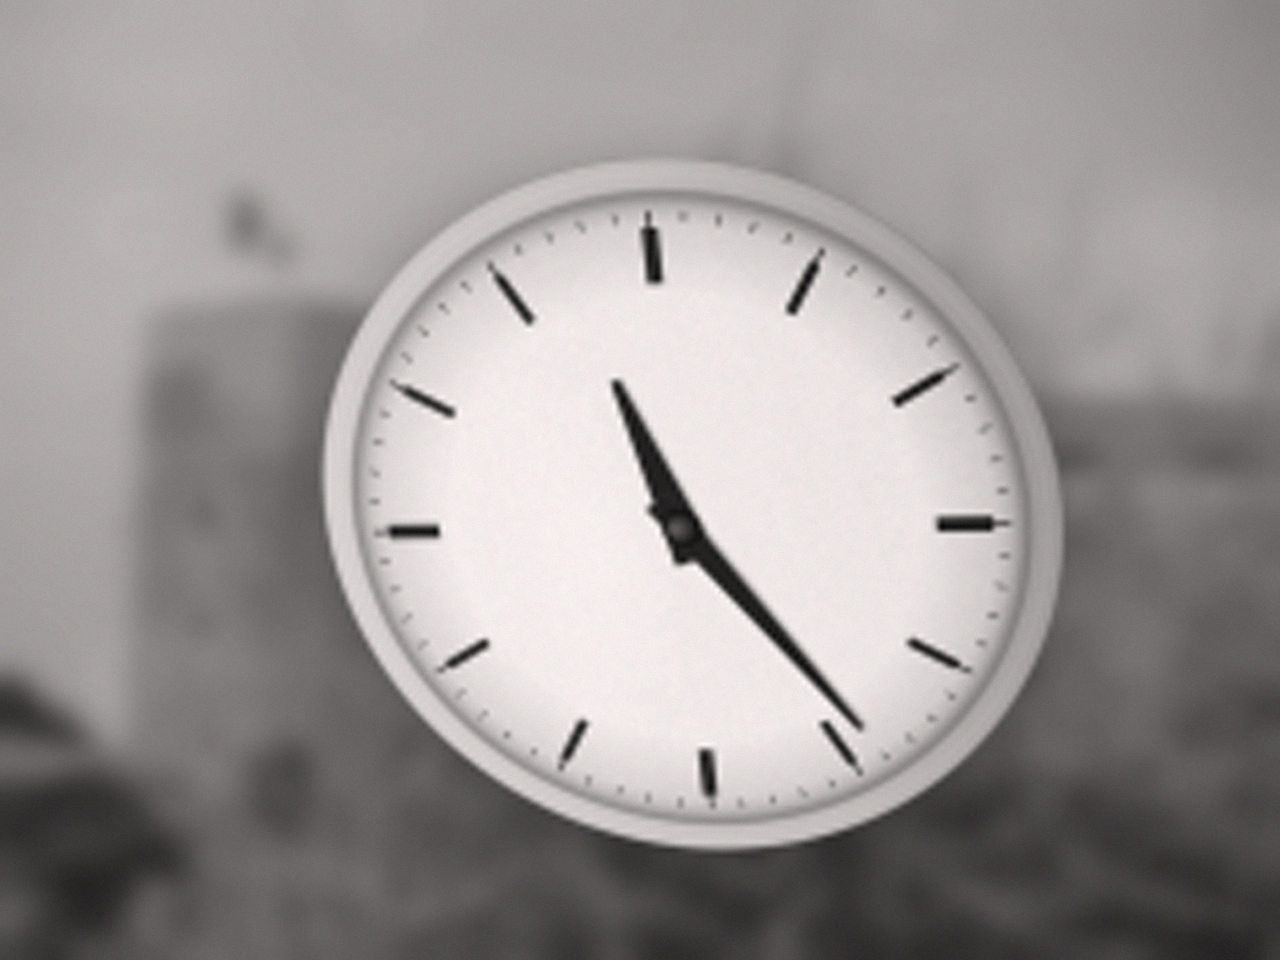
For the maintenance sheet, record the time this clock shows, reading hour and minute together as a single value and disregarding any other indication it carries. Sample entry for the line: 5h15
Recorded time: 11h24
